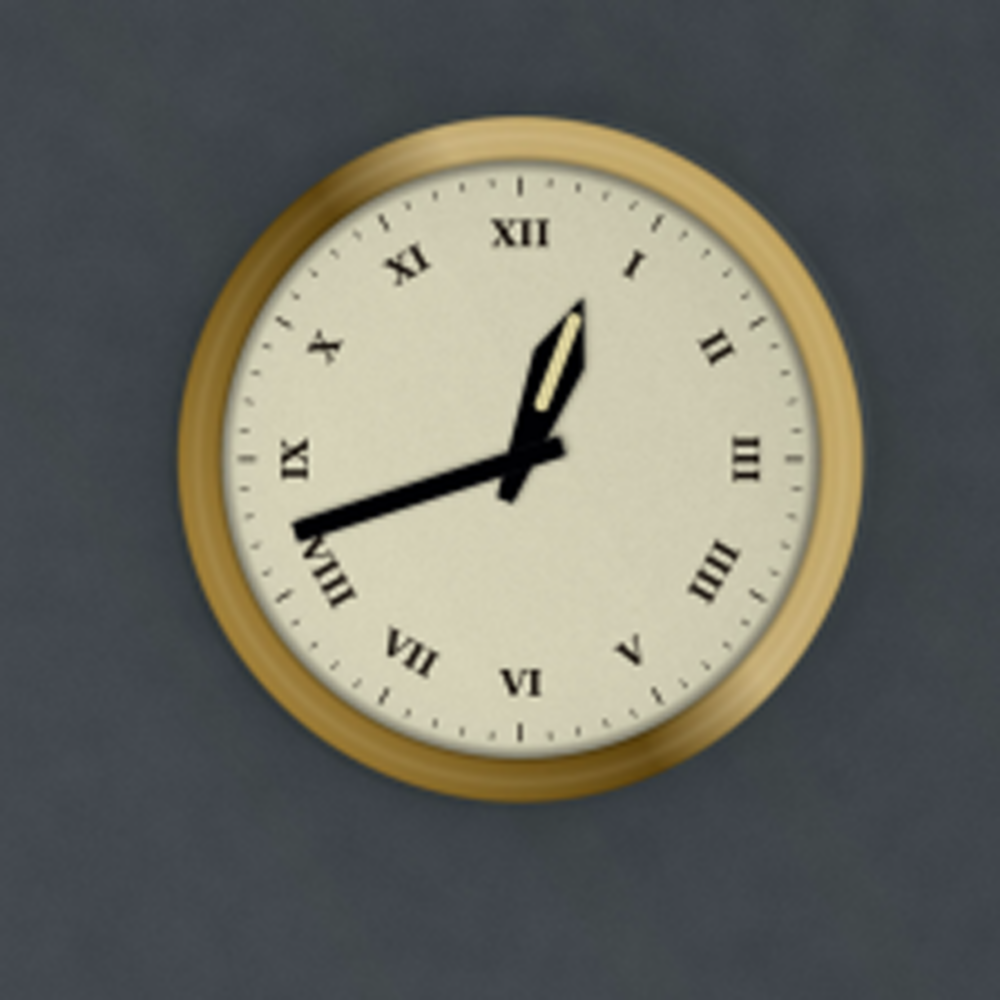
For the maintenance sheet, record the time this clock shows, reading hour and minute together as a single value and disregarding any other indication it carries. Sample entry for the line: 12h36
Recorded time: 12h42
